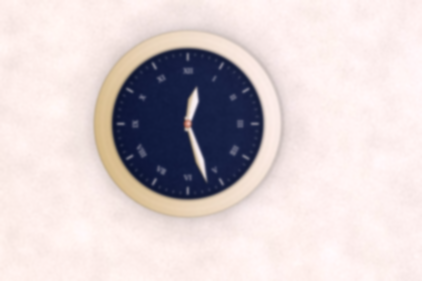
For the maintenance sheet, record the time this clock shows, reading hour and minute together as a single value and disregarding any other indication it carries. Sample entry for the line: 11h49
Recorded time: 12h27
